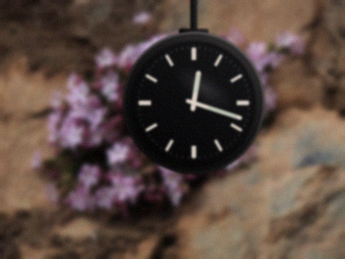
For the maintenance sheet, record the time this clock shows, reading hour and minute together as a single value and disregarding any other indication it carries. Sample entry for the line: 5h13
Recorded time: 12h18
